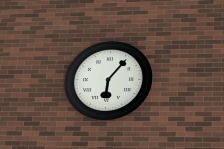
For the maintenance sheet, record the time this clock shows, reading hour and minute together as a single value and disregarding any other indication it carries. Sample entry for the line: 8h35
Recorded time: 6h06
